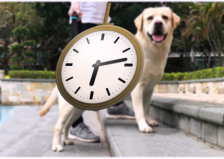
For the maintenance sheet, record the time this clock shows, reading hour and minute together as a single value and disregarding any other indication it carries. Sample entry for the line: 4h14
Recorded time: 6h13
